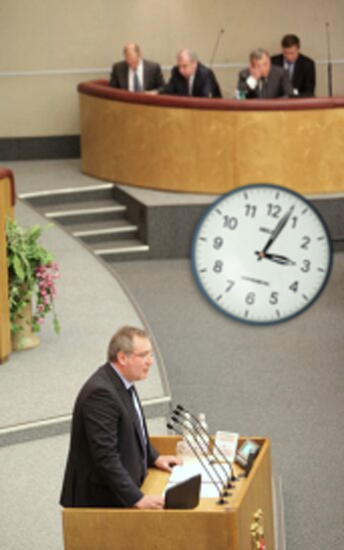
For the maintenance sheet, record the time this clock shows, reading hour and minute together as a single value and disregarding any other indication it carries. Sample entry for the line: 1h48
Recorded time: 3h03
